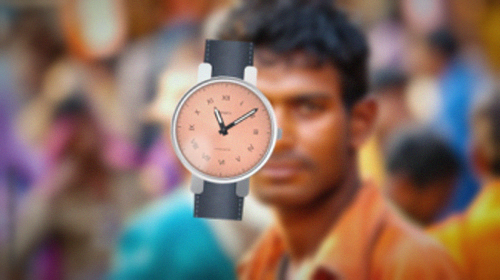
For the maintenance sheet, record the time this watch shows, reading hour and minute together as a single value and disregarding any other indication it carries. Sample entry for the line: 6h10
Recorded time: 11h09
